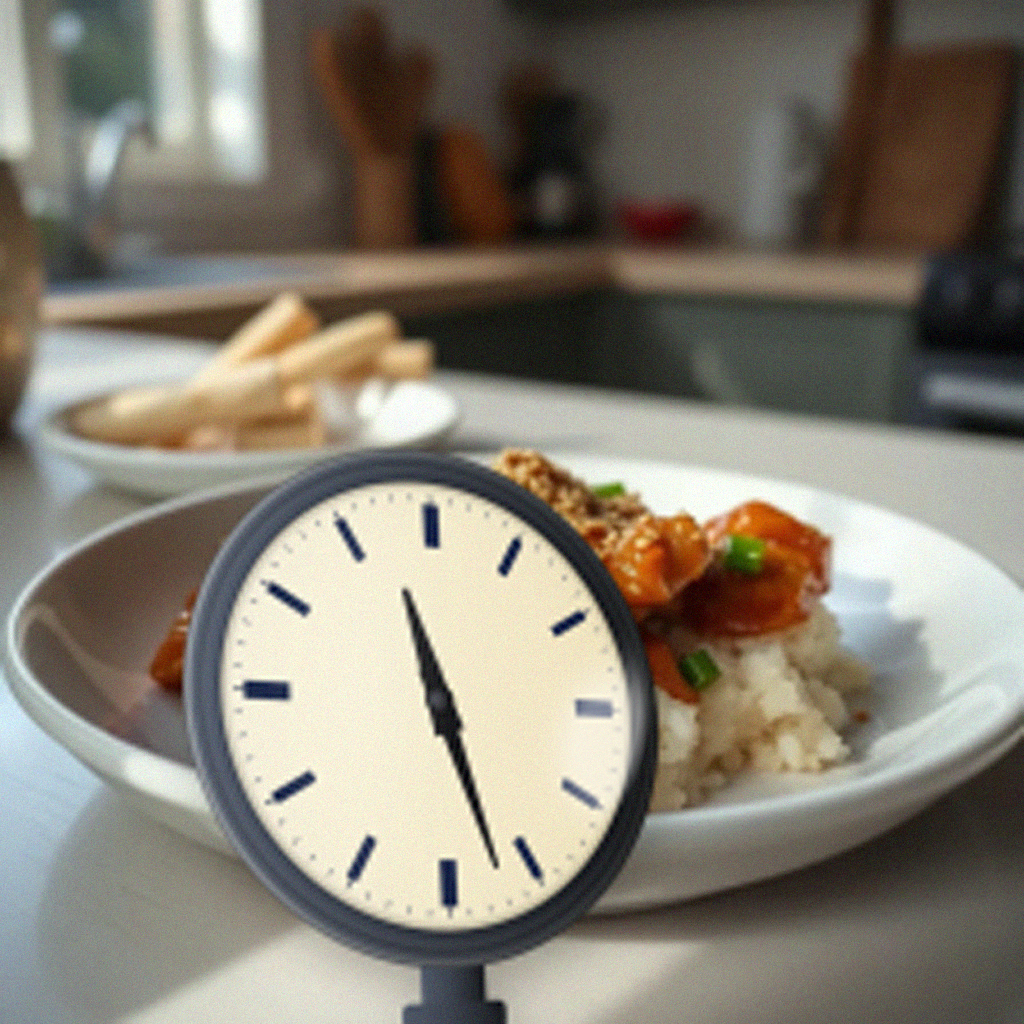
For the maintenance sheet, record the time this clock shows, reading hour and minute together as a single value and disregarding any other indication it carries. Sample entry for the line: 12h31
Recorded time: 11h27
